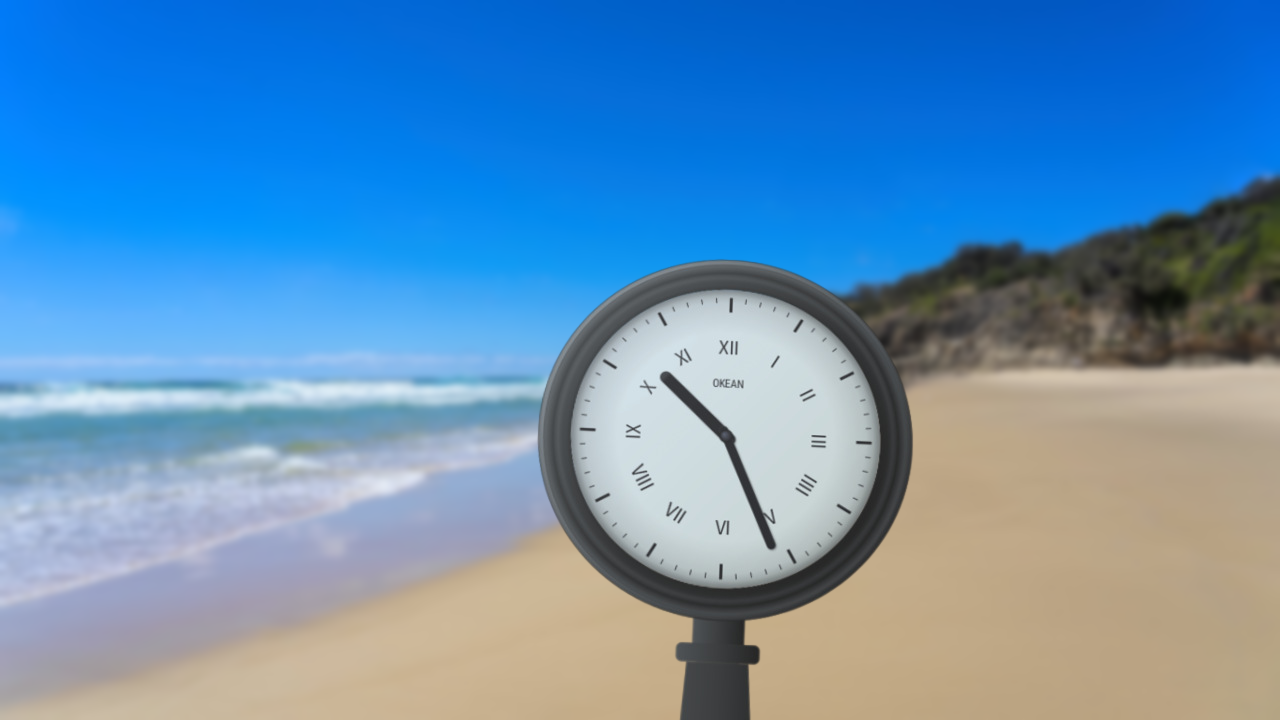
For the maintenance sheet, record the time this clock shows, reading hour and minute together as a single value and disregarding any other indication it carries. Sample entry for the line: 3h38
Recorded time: 10h26
